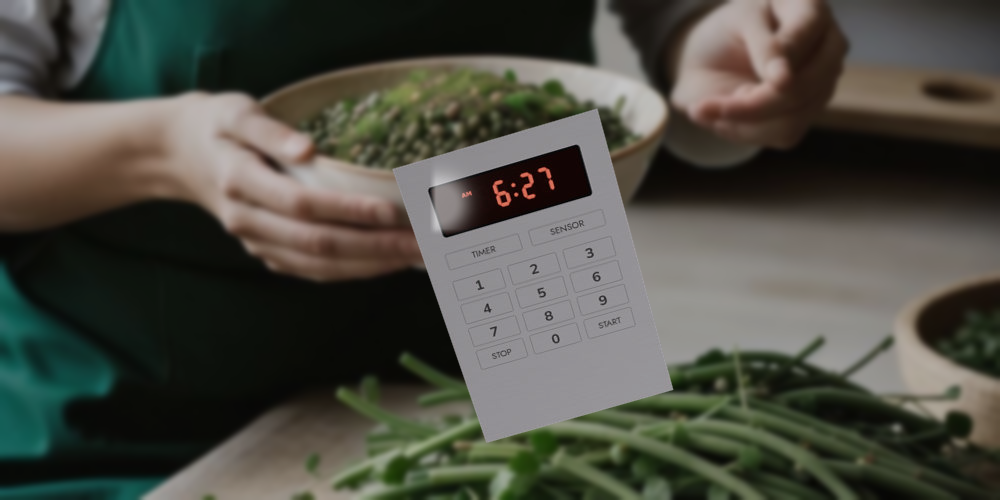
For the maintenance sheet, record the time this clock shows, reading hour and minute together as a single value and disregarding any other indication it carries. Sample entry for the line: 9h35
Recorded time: 6h27
